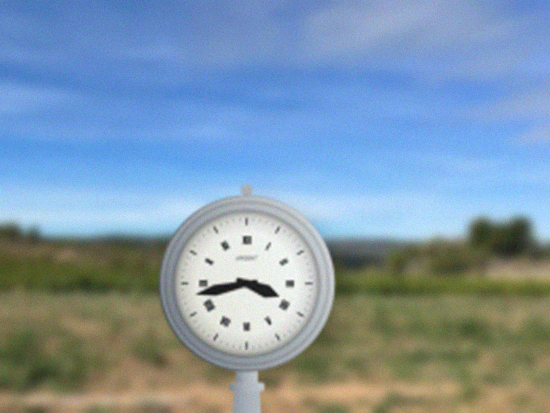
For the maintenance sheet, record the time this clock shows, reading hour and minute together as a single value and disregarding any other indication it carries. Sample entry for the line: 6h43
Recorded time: 3h43
